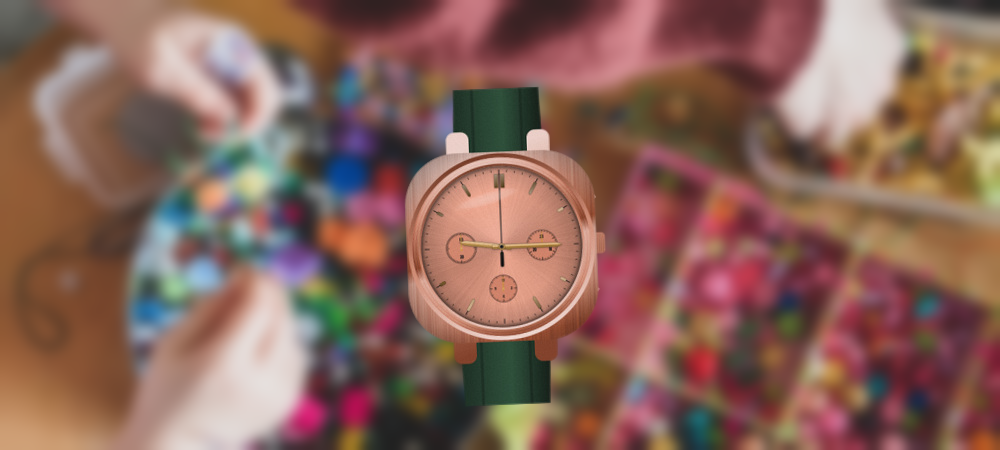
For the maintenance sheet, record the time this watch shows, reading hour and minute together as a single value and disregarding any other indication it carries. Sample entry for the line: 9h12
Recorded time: 9h15
